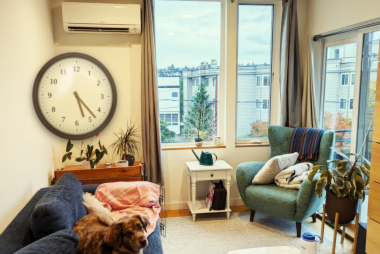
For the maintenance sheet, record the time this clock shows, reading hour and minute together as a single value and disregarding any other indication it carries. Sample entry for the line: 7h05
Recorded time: 5h23
